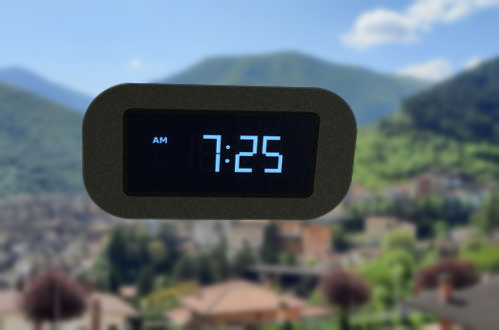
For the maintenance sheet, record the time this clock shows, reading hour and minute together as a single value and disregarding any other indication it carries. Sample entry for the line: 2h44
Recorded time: 7h25
